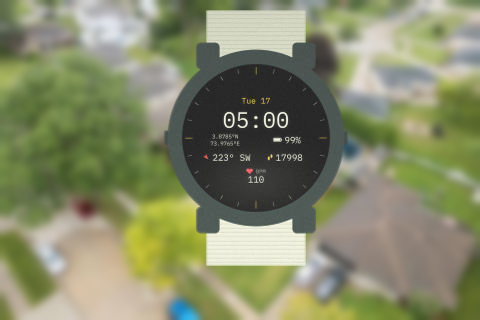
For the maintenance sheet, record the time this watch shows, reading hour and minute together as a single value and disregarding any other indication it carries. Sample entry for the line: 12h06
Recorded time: 5h00
